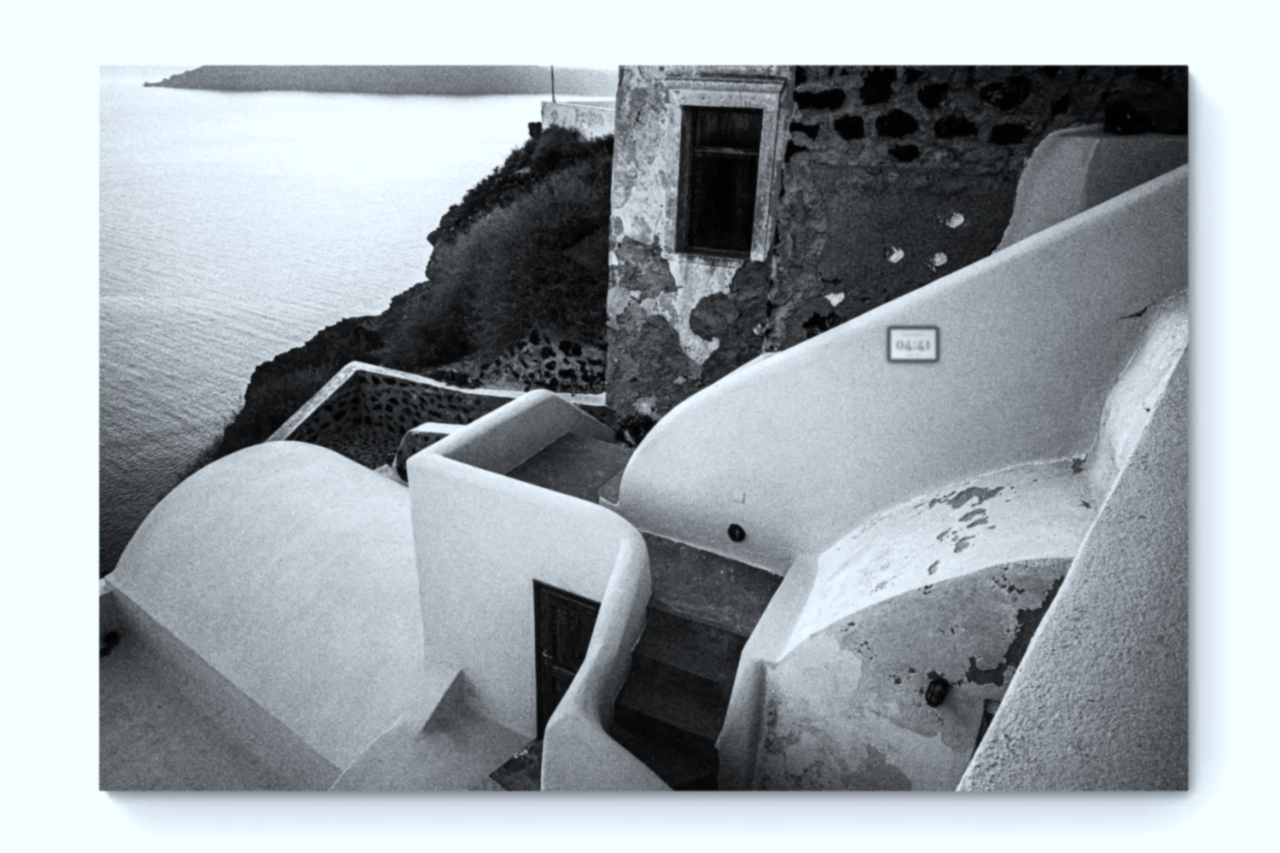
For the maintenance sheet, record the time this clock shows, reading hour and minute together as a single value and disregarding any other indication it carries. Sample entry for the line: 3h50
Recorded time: 4h41
